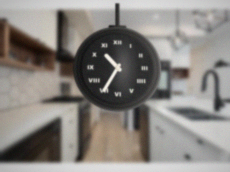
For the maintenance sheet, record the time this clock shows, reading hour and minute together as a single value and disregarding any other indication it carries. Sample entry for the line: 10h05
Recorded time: 10h35
